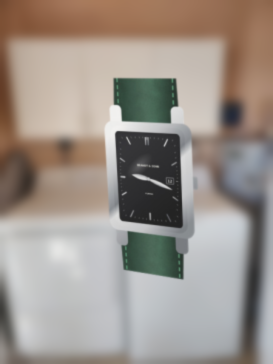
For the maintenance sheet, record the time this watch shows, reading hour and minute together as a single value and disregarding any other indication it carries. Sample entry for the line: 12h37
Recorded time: 9h18
